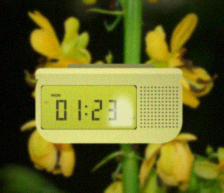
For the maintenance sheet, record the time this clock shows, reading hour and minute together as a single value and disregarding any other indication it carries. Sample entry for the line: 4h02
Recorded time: 1h23
